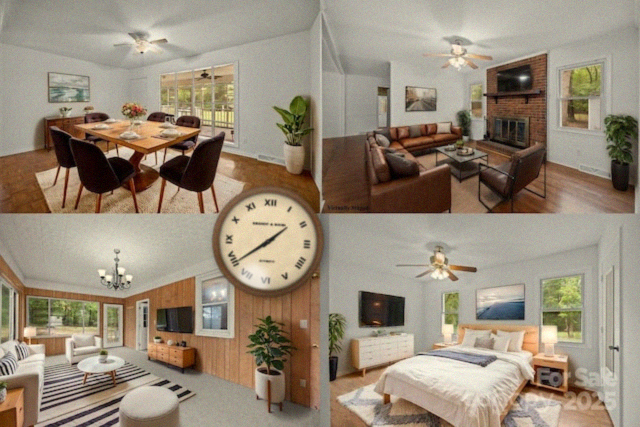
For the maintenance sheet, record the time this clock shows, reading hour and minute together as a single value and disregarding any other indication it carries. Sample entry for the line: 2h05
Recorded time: 1h39
